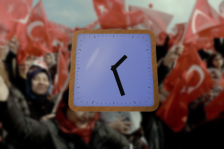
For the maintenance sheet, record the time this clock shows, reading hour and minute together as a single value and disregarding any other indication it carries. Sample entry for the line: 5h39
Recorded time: 1h27
